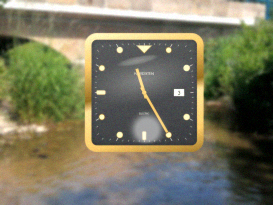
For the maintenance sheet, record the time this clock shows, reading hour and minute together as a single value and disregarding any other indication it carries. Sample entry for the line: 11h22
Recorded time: 11h25
